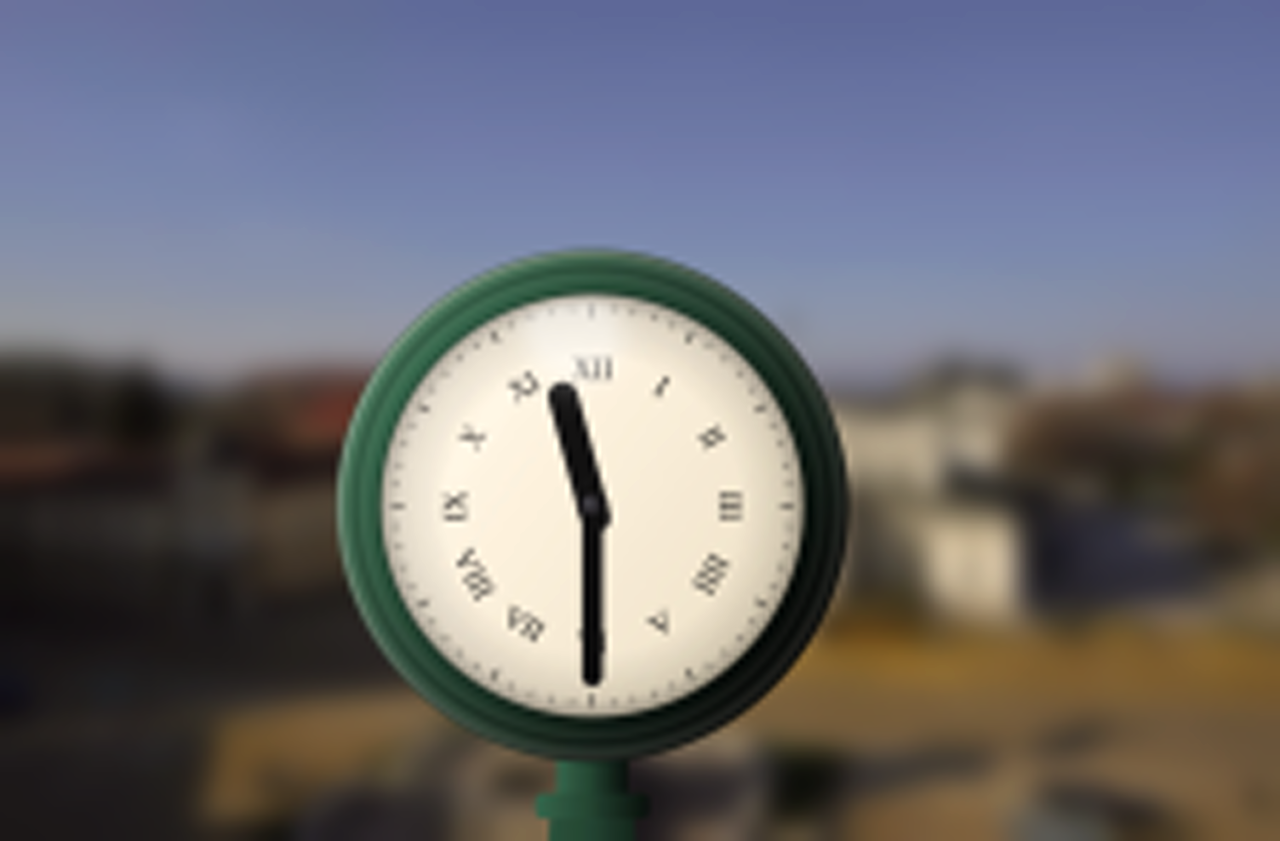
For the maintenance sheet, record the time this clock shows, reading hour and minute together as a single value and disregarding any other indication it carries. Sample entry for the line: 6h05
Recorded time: 11h30
